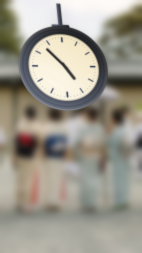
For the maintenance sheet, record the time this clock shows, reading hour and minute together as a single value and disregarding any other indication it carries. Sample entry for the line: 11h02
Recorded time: 4h53
